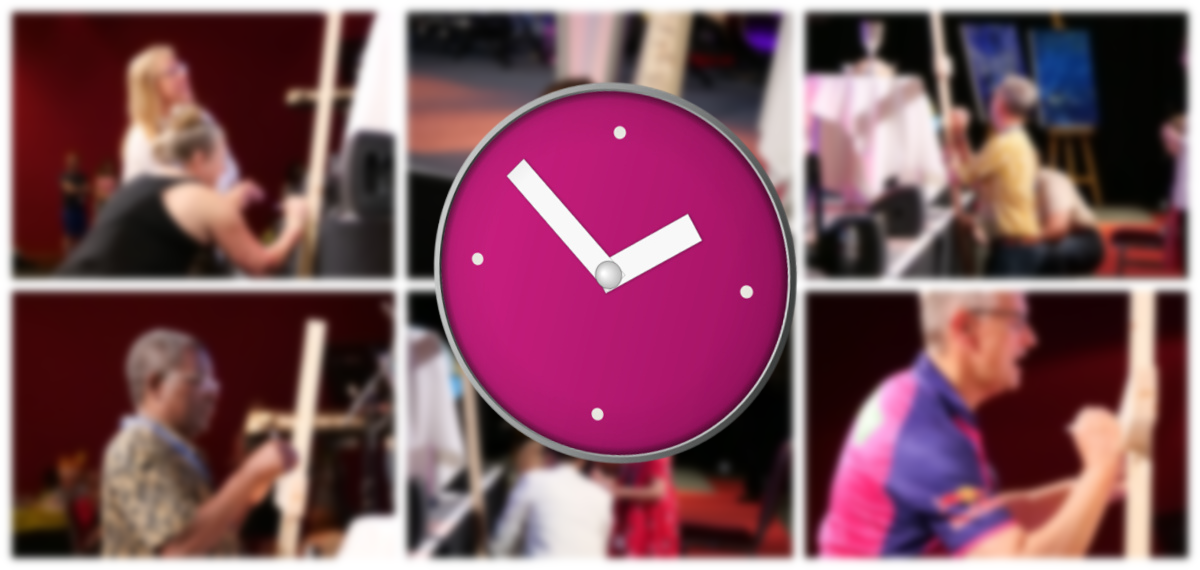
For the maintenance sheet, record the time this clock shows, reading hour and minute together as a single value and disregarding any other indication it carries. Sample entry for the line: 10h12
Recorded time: 1h52
